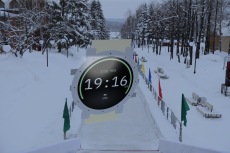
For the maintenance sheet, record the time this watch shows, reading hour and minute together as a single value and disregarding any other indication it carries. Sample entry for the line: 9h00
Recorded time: 19h16
